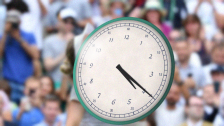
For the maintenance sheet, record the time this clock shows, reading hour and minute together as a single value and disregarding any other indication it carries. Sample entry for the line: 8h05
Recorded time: 4h20
